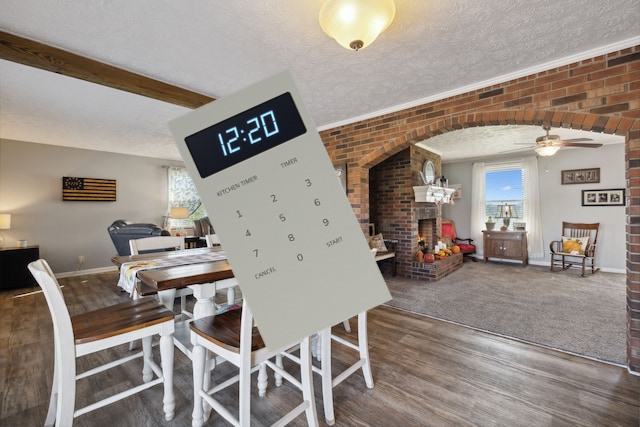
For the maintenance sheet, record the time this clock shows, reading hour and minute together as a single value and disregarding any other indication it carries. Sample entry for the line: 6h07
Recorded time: 12h20
